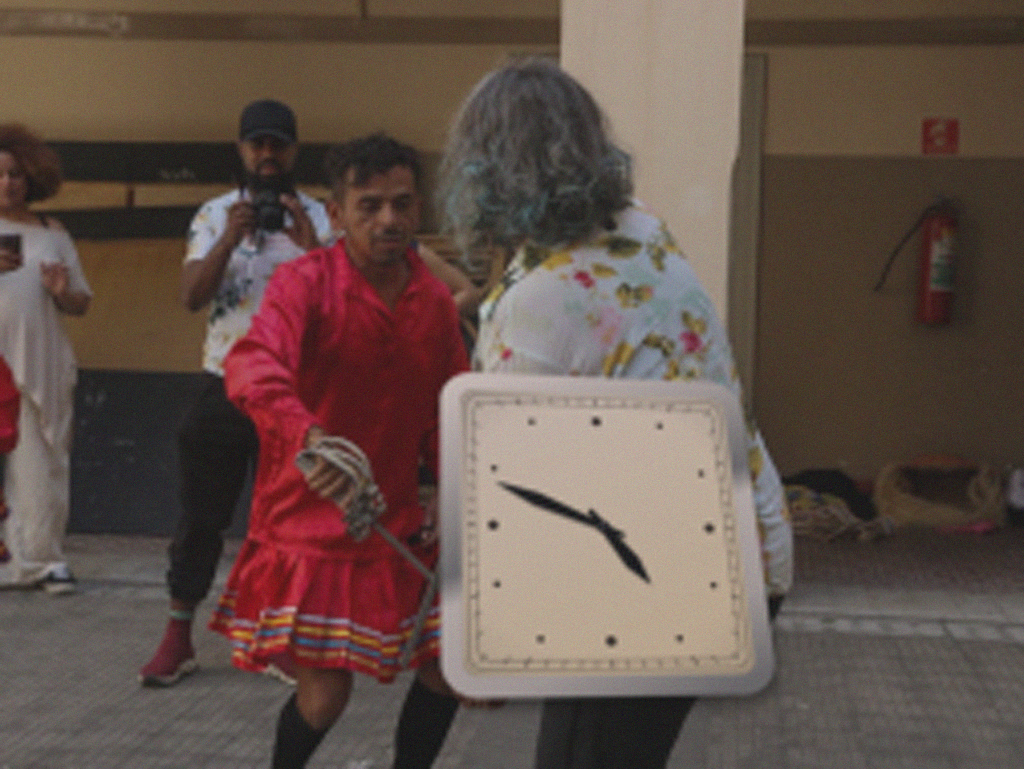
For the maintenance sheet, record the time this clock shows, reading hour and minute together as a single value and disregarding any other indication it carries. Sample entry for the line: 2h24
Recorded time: 4h49
